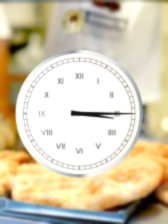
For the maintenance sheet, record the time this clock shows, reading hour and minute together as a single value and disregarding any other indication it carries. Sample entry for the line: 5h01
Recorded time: 3h15
